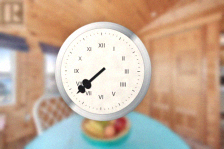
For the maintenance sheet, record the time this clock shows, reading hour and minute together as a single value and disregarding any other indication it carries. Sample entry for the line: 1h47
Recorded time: 7h38
